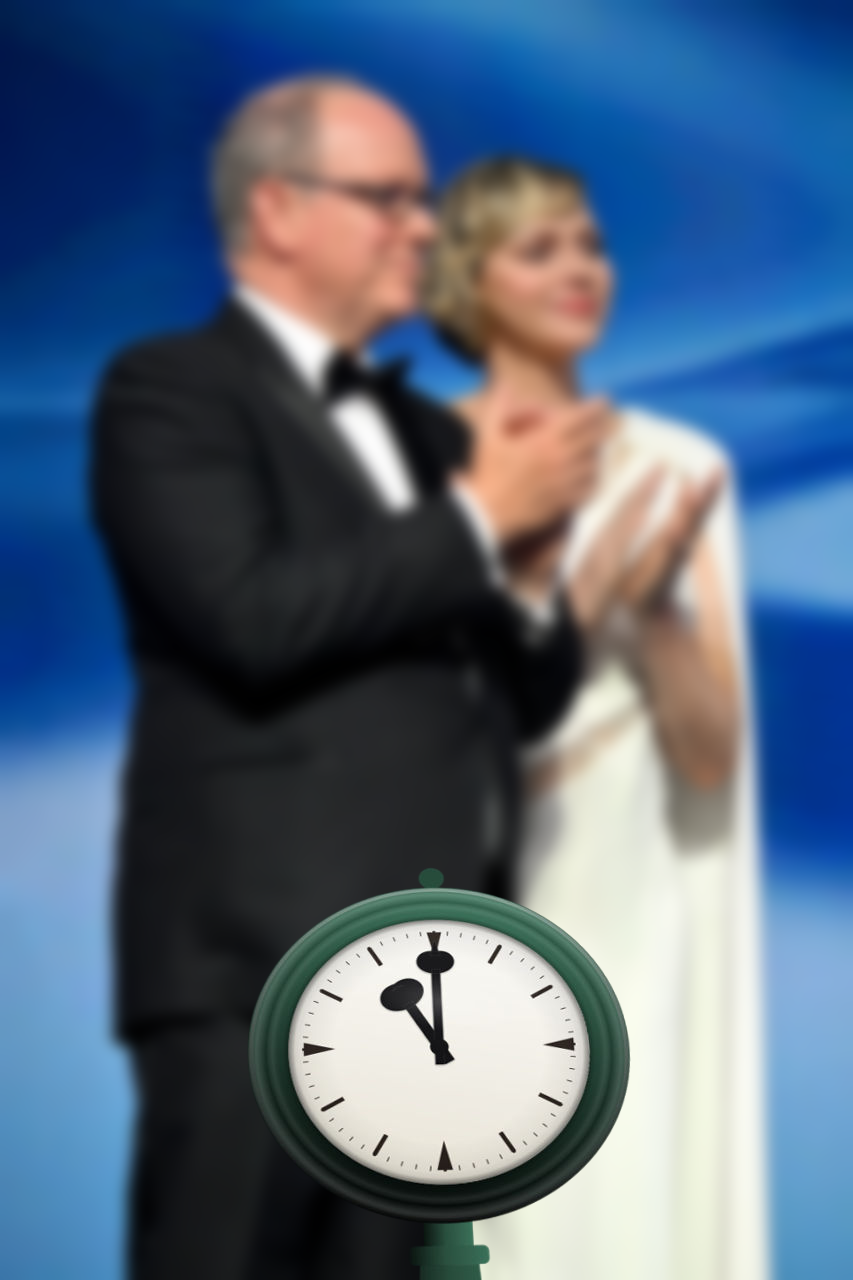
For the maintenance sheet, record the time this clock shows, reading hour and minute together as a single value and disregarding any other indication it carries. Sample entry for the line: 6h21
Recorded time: 11h00
